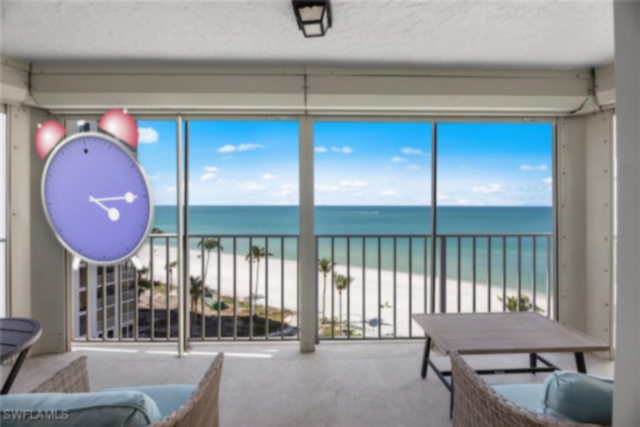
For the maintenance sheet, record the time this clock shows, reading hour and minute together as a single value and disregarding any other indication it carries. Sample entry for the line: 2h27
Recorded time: 4h15
